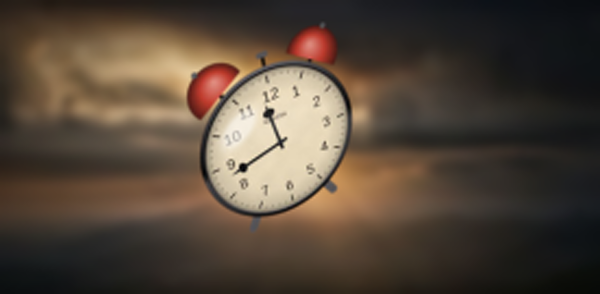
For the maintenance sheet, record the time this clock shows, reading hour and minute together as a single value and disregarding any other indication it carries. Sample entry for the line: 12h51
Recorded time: 11h43
